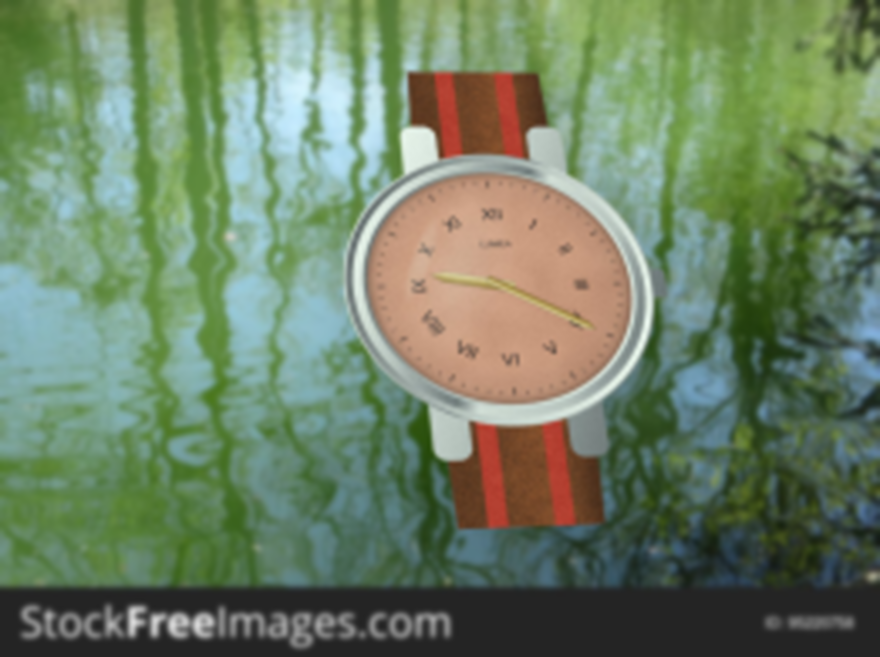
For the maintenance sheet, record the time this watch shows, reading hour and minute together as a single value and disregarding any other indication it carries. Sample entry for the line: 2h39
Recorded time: 9h20
